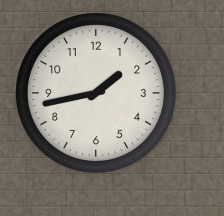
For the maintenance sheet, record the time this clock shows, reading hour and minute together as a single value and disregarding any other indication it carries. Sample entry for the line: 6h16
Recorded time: 1h43
